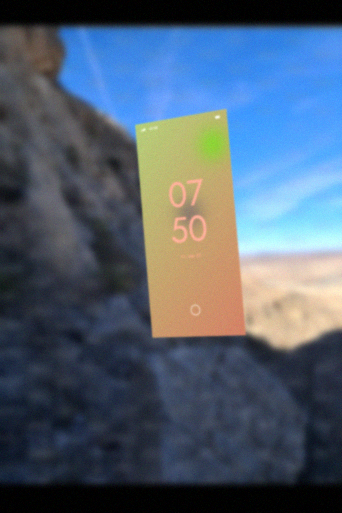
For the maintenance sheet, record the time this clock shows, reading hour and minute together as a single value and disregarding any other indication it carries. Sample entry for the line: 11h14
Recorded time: 7h50
